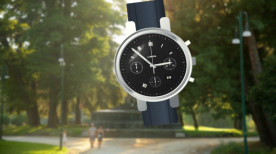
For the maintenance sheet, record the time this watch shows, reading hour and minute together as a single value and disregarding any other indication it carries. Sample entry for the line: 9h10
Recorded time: 2h53
